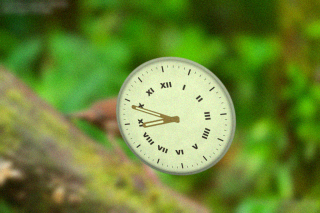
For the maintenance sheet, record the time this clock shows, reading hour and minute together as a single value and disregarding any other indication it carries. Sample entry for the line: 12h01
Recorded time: 8h49
